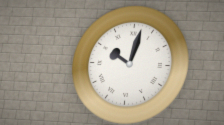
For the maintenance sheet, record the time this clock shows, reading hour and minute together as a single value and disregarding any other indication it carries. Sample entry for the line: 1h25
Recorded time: 10h02
